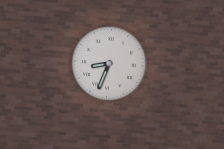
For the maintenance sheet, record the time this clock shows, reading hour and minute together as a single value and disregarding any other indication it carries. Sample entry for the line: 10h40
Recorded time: 8h33
